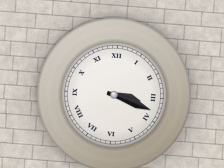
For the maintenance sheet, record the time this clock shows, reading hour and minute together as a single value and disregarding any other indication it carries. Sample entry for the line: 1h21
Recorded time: 3h18
